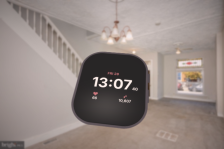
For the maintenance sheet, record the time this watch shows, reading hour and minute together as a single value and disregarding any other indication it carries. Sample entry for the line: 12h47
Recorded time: 13h07
